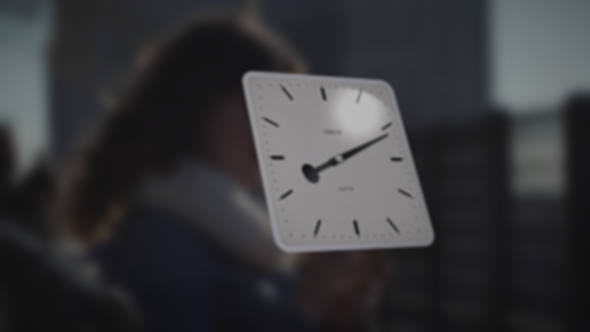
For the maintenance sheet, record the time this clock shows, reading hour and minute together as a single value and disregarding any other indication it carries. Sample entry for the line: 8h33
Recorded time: 8h11
